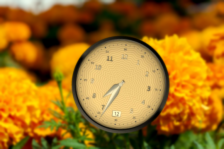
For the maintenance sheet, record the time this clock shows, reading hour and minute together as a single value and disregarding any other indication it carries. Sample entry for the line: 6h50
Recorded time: 7h34
